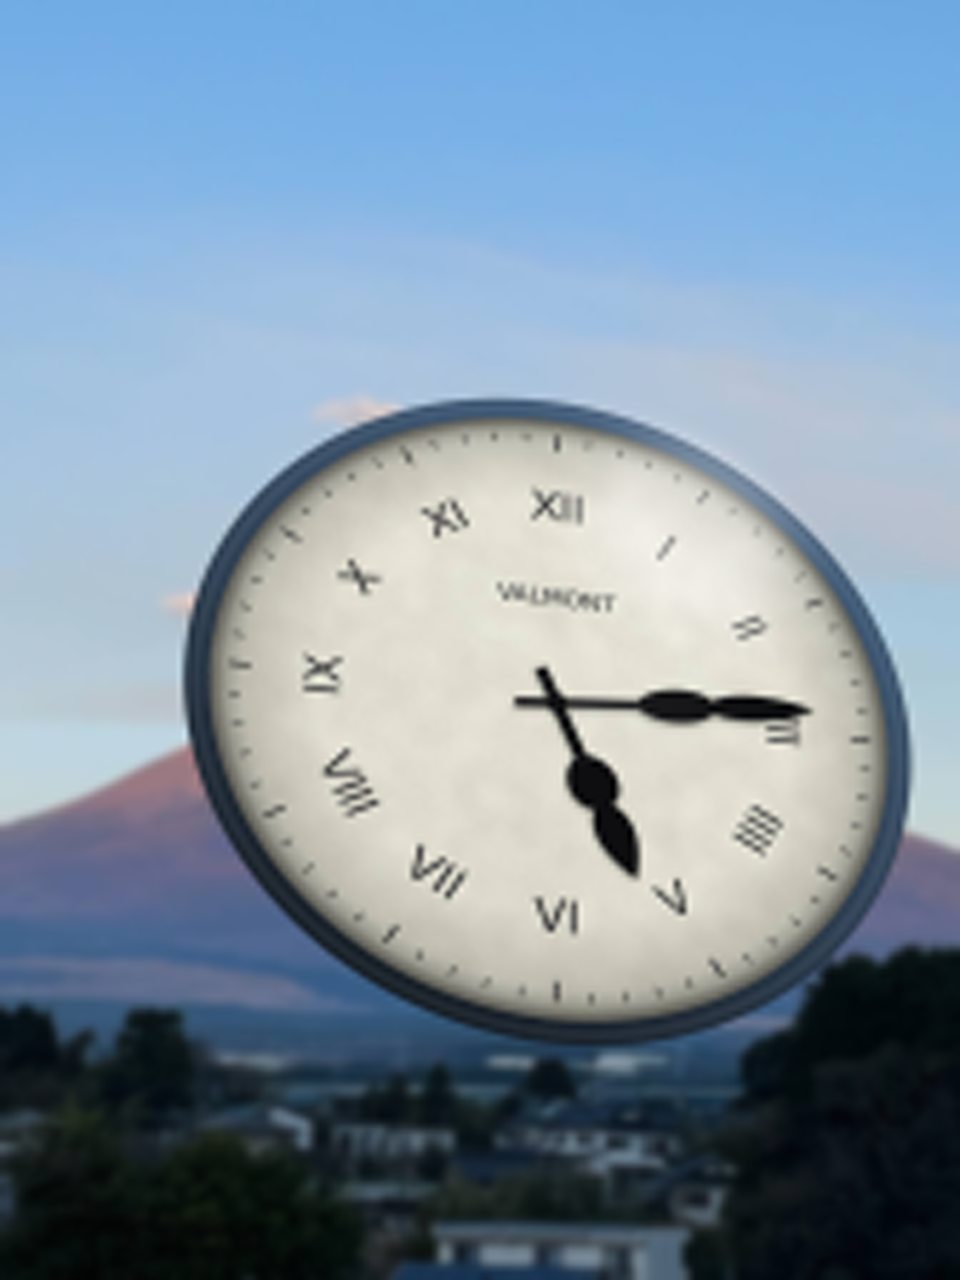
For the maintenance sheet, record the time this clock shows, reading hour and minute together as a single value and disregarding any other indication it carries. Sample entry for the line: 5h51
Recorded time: 5h14
